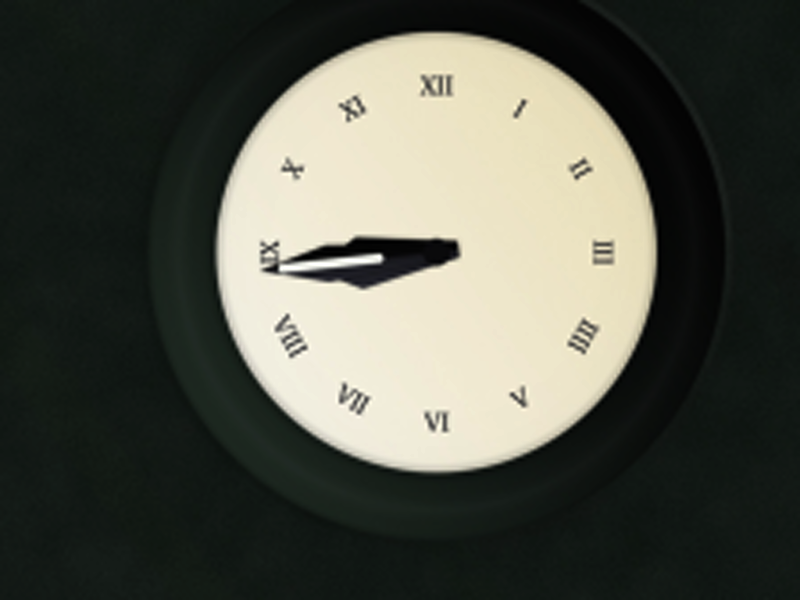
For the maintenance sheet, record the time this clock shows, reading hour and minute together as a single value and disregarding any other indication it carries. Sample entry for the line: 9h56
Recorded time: 8h44
